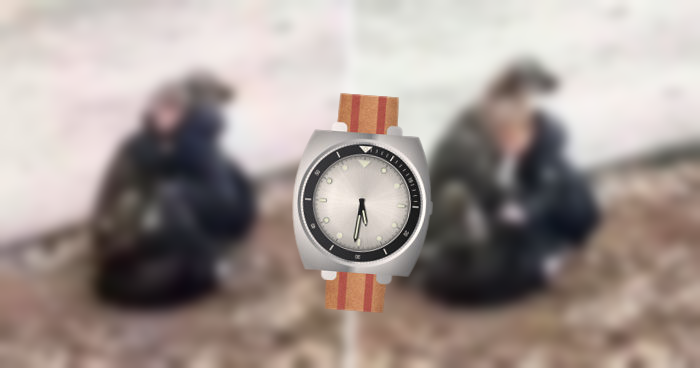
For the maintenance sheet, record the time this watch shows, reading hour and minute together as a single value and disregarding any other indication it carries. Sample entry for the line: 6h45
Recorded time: 5h31
